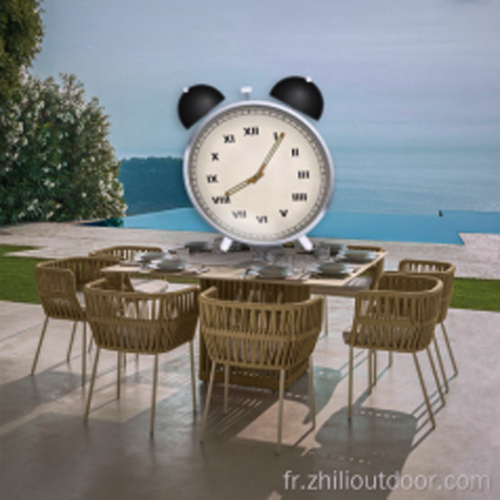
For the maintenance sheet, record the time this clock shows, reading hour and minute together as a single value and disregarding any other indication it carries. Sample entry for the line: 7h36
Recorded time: 8h06
